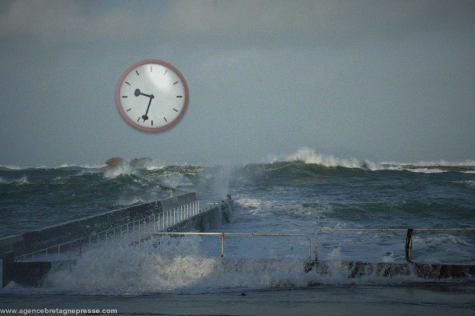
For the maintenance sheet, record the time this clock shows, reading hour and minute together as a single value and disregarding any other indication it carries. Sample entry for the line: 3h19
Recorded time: 9h33
